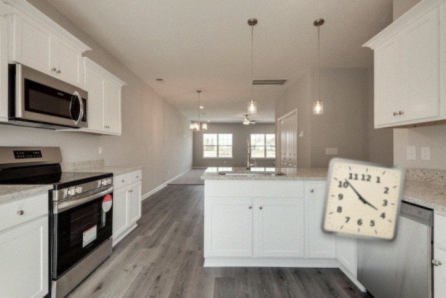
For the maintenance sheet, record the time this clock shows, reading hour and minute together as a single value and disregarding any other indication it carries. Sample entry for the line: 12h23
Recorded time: 3h52
